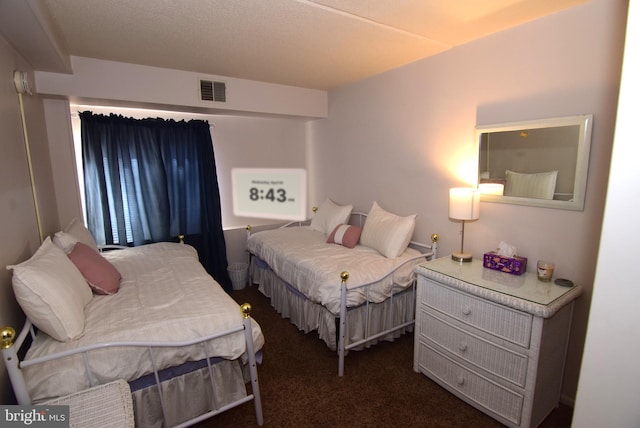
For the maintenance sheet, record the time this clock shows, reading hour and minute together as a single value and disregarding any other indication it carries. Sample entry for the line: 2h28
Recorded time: 8h43
